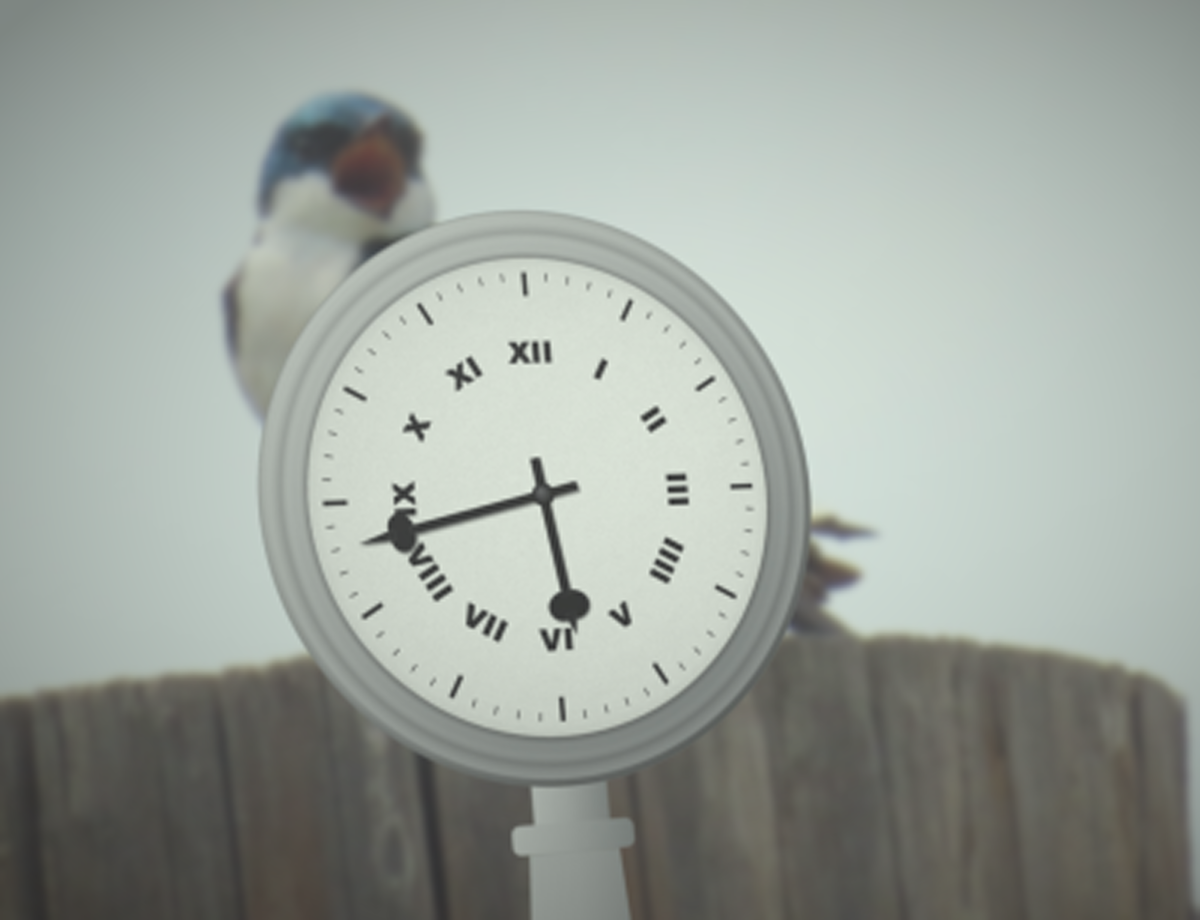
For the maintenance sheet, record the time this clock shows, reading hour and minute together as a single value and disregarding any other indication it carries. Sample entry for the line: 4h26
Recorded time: 5h43
